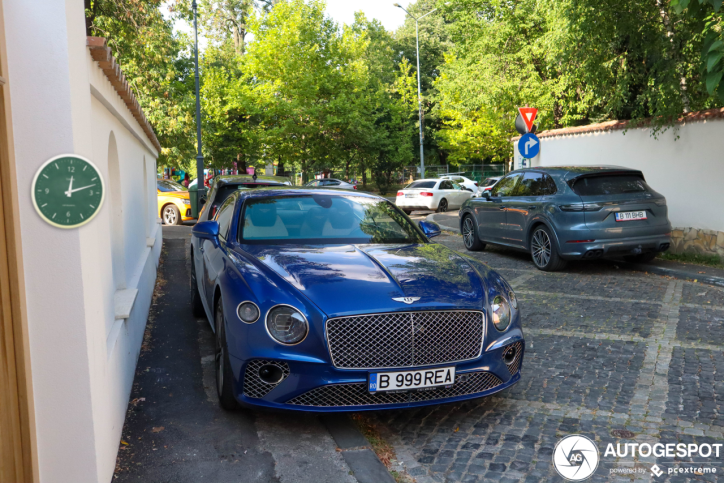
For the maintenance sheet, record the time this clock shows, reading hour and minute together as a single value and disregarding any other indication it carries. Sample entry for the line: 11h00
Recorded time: 12h12
